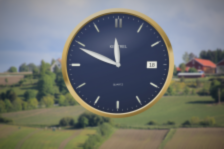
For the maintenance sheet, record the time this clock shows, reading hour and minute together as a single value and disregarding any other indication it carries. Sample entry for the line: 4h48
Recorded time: 11h49
